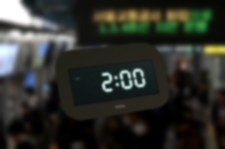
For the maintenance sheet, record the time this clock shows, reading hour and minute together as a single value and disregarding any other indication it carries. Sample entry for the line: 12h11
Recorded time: 2h00
